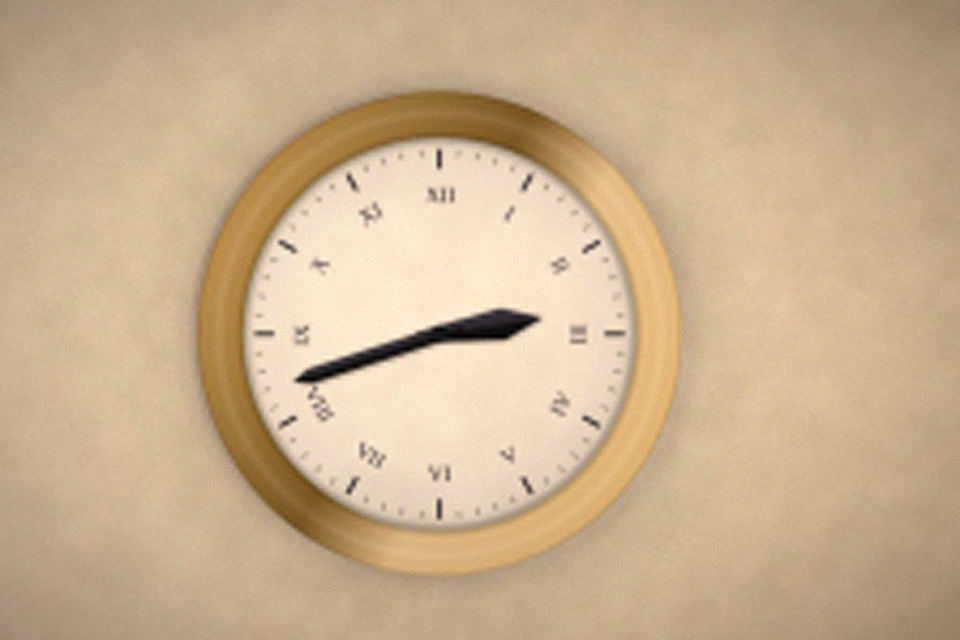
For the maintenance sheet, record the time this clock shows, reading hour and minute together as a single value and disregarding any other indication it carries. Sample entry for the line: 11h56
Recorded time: 2h42
